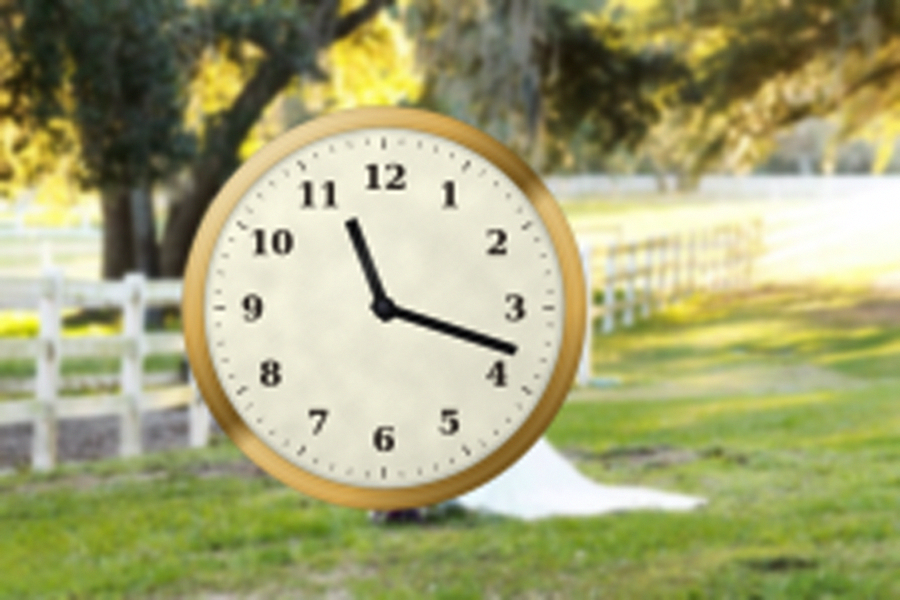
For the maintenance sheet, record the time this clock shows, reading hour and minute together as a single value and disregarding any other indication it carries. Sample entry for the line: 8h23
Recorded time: 11h18
